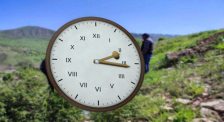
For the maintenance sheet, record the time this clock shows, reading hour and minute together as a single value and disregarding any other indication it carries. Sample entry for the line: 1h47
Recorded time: 2h16
